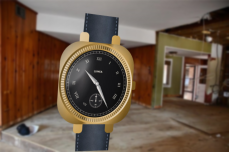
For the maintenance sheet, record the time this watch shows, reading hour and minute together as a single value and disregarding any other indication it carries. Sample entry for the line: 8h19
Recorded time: 10h25
